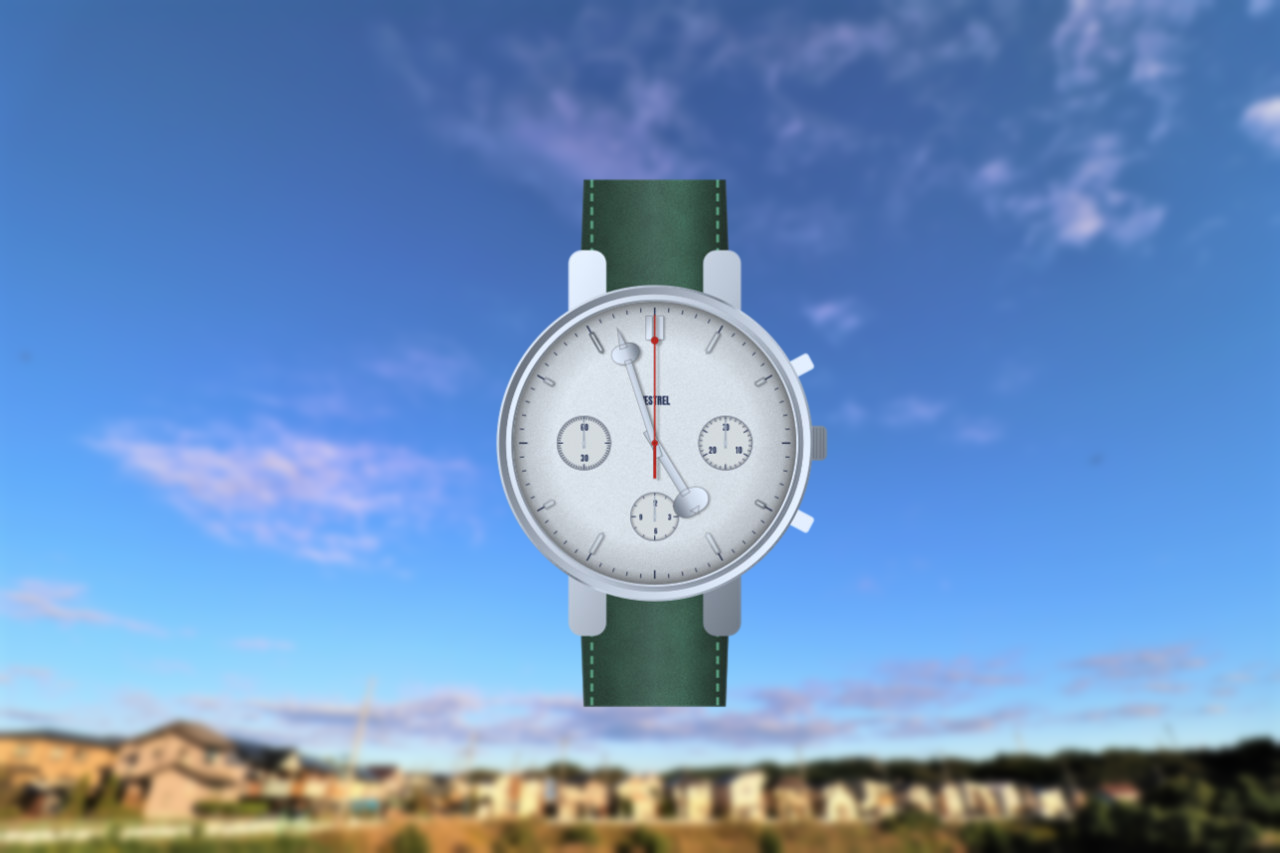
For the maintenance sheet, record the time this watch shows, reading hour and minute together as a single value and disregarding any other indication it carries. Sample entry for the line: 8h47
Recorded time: 4h57
